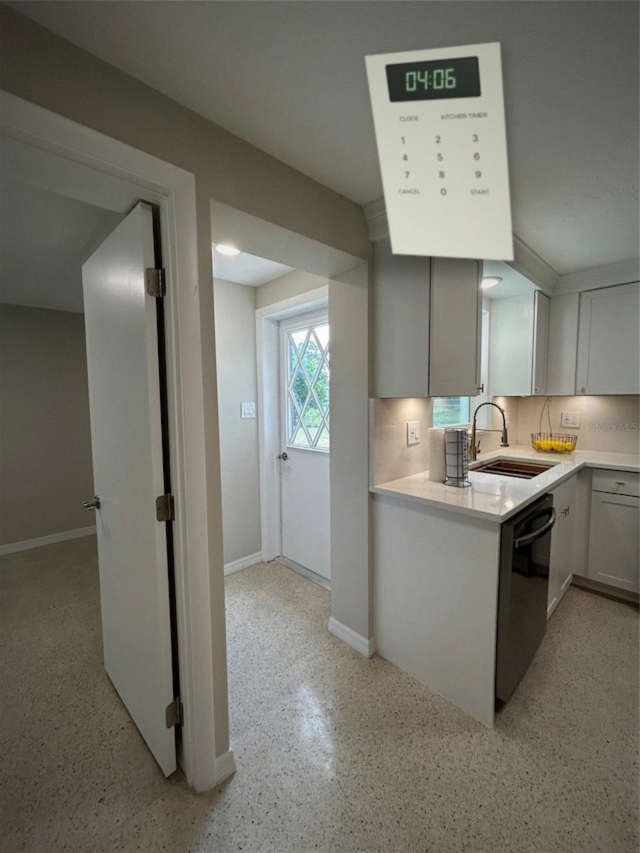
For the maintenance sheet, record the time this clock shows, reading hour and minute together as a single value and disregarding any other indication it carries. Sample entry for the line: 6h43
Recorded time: 4h06
